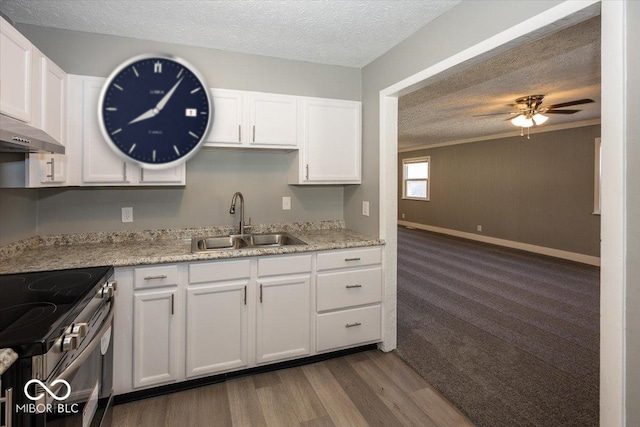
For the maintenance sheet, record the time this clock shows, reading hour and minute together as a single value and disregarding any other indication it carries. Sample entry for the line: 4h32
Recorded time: 8h06
